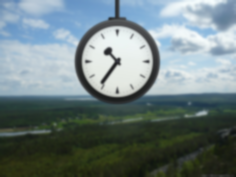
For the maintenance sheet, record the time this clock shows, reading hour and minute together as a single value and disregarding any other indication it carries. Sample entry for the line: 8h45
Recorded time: 10h36
